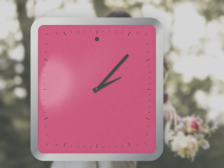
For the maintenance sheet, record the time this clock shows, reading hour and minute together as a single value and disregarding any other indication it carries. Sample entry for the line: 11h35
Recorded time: 2h07
